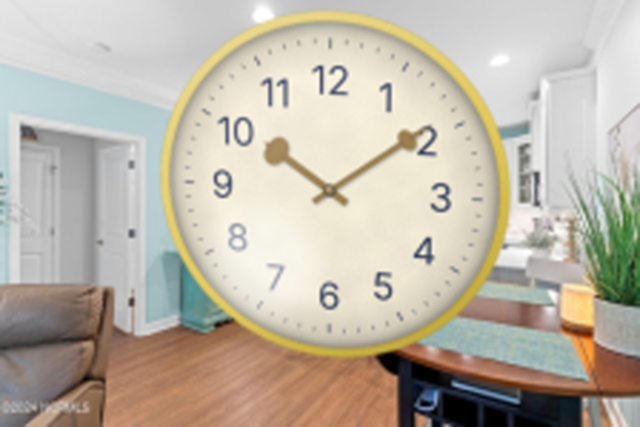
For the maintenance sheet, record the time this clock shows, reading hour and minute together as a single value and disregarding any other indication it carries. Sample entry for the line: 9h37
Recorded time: 10h09
